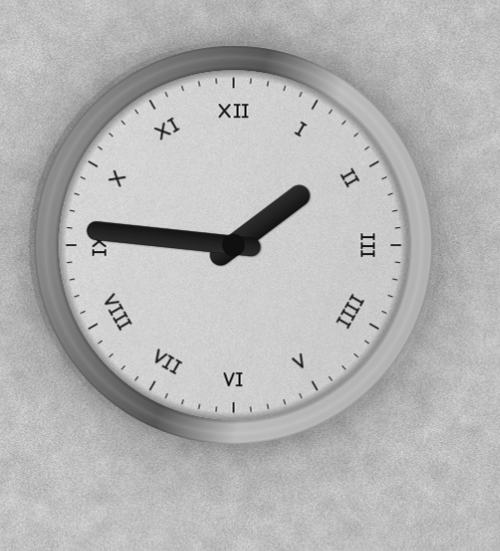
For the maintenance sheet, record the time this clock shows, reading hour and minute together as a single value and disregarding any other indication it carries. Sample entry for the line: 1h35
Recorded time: 1h46
